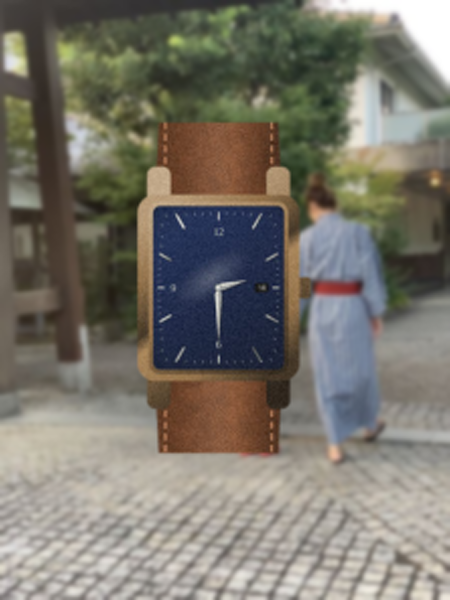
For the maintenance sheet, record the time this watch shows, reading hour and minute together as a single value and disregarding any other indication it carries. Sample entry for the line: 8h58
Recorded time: 2h30
